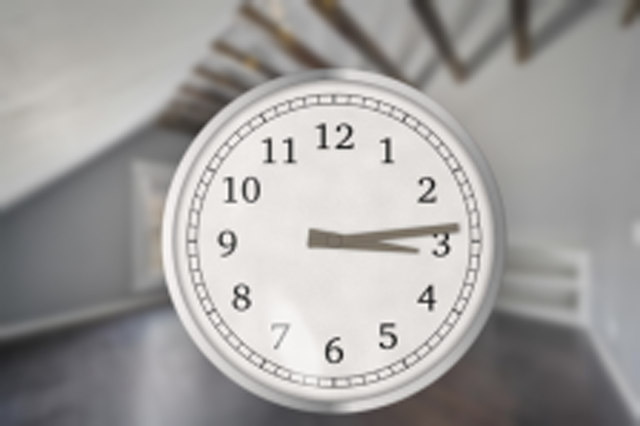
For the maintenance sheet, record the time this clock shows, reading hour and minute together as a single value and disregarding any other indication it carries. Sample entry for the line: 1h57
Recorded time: 3h14
